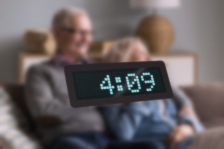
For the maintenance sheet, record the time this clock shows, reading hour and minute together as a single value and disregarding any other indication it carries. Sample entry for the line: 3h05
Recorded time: 4h09
